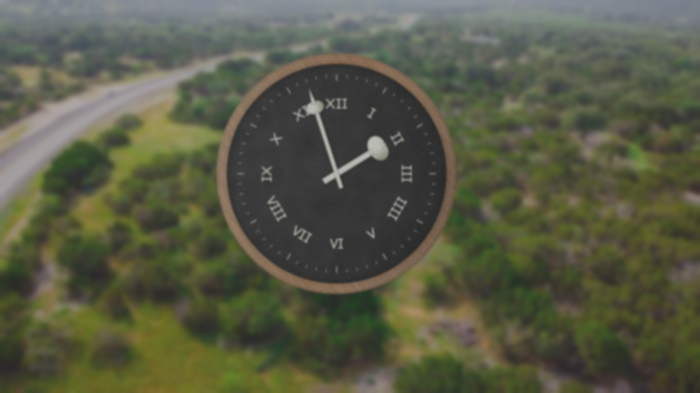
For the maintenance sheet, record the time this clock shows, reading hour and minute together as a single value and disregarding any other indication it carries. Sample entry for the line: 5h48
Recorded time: 1h57
